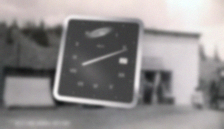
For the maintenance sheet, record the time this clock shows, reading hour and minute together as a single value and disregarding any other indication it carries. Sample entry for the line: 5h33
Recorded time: 8h11
